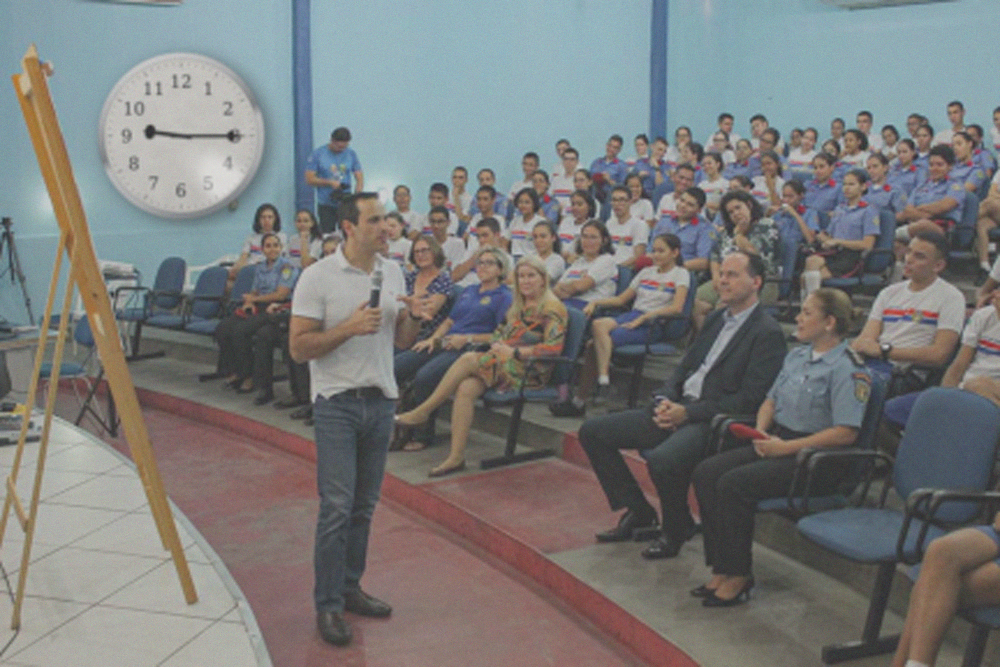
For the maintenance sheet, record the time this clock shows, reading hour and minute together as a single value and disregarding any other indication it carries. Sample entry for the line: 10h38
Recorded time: 9h15
